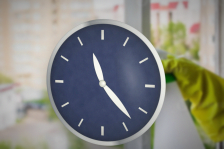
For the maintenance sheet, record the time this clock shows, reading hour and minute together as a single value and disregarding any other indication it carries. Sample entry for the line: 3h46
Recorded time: 11h23
